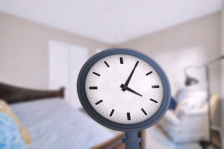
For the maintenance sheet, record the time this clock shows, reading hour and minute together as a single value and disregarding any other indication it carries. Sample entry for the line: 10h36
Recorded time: 4h05
